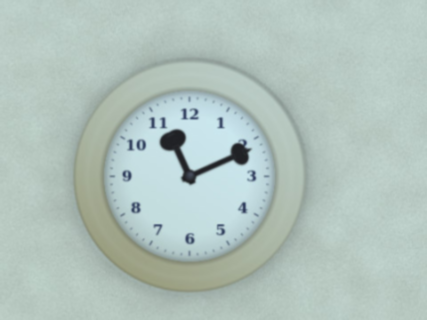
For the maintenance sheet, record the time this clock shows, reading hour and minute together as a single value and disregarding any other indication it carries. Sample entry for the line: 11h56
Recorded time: 11h11
